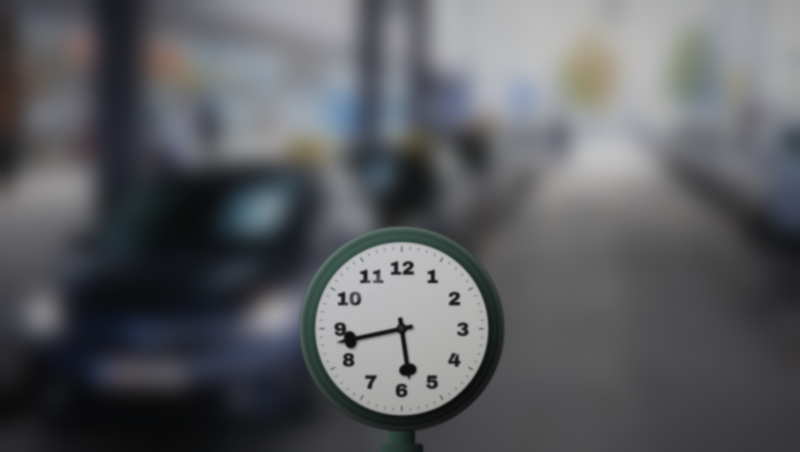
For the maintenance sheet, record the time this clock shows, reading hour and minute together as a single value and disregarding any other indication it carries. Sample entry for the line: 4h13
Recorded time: 5h43
